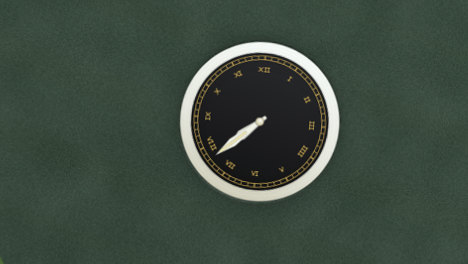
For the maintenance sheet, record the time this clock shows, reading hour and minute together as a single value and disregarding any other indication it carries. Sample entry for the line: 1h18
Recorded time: 7h38
